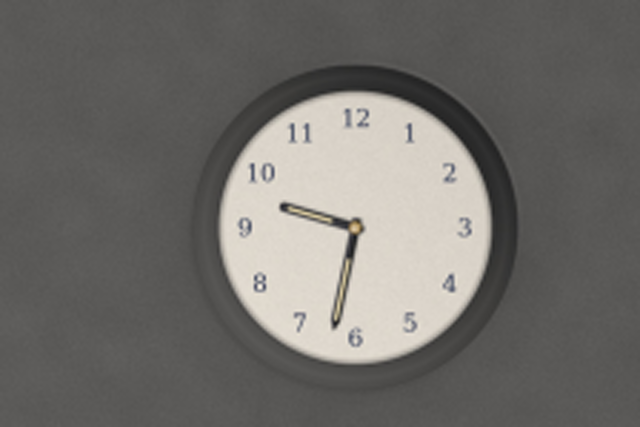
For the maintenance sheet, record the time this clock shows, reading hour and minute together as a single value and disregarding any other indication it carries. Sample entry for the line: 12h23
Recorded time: 9h32
